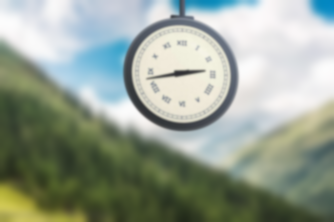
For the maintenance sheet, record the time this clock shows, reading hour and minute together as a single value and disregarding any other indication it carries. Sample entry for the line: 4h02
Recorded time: 2h43
